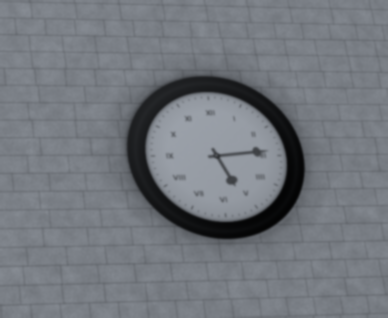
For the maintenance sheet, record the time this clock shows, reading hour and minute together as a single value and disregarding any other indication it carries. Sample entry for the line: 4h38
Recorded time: 5h14
